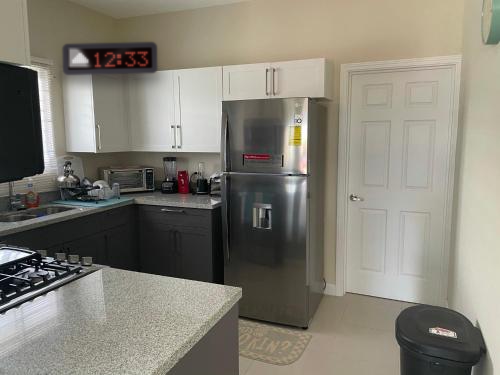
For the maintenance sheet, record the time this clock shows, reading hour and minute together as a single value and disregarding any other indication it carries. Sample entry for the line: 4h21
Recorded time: 12h33
